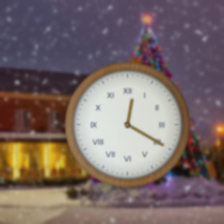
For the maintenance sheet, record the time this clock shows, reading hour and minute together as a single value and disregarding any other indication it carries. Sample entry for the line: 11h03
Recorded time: 12h20
